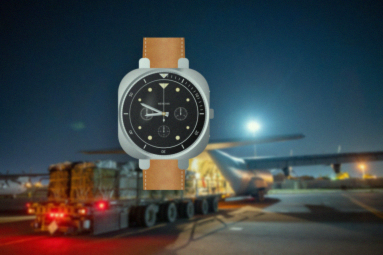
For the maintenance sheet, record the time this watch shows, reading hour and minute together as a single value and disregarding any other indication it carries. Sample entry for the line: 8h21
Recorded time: 8h49
